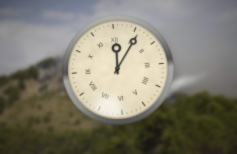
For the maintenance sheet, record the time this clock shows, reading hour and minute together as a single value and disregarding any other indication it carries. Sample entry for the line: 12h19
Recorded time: 12h06
